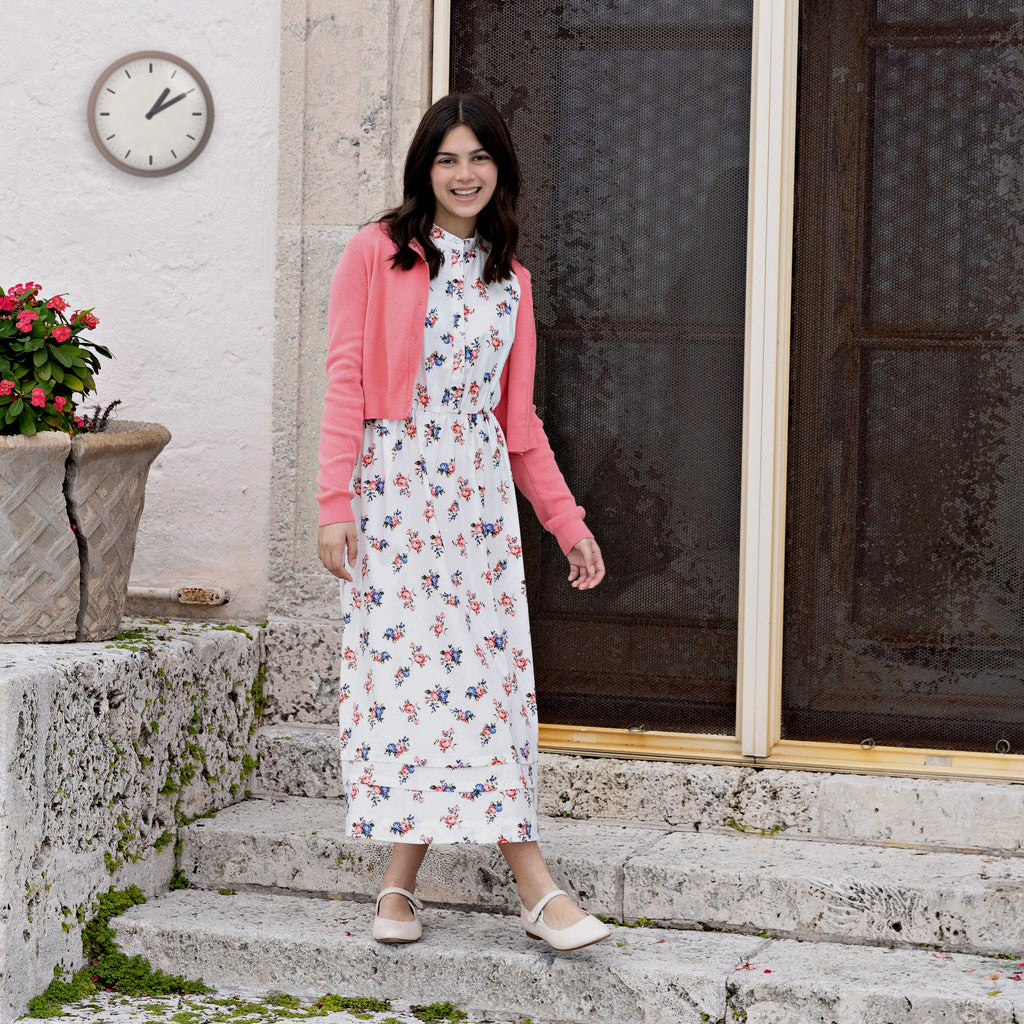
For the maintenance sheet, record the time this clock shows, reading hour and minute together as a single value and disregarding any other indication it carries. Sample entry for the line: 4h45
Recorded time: 1h10
